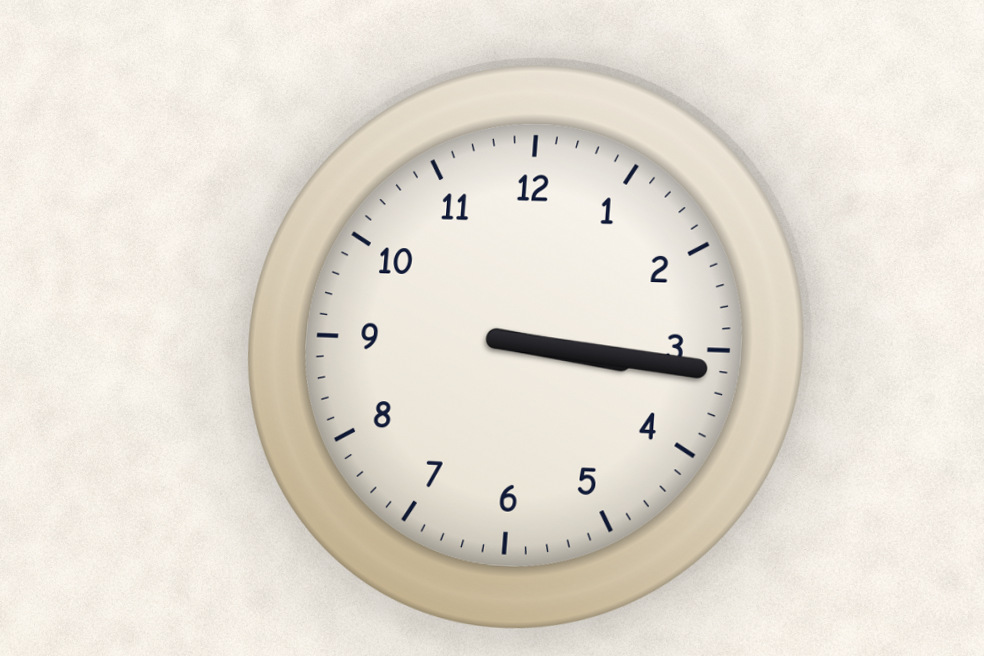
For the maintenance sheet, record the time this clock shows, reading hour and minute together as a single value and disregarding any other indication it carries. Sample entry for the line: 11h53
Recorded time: 3h16
